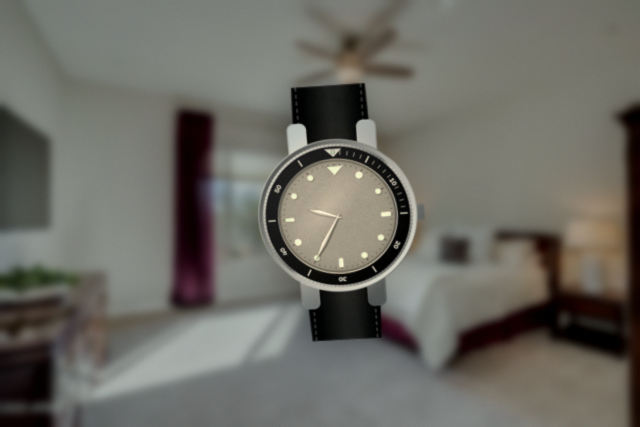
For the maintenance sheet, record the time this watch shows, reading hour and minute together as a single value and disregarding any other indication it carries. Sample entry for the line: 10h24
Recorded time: 9h35
